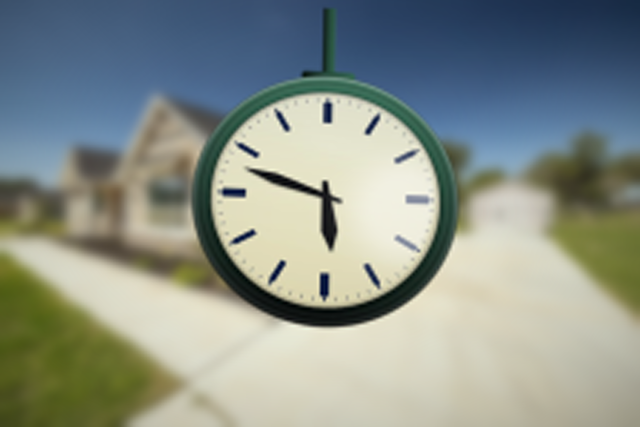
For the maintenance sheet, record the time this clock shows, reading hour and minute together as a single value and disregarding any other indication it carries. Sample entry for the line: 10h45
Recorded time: 5h48
